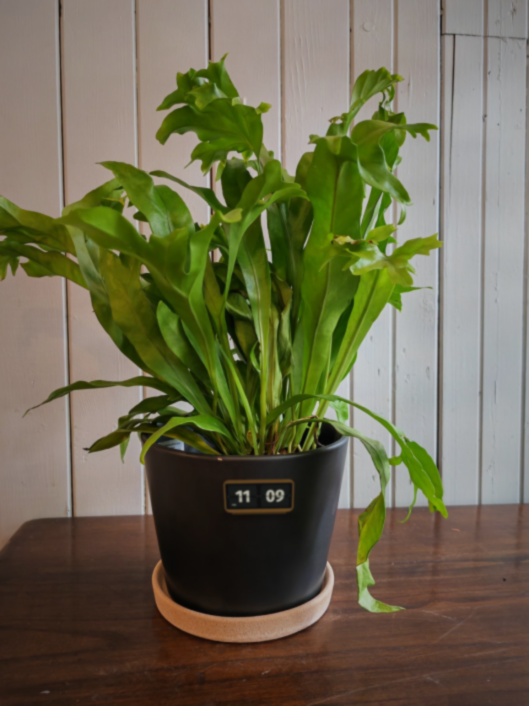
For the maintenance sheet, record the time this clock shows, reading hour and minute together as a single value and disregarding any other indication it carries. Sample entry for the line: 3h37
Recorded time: 11h09
